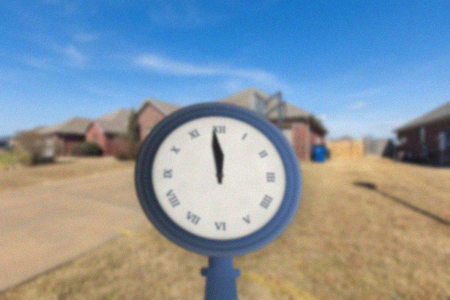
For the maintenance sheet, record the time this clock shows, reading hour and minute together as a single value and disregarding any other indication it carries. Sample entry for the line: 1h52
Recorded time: 11h59
